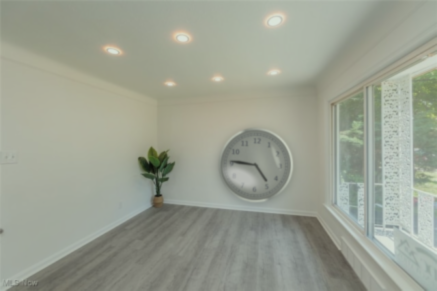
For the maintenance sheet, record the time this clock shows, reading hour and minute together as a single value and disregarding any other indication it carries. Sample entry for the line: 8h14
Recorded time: 4h46
